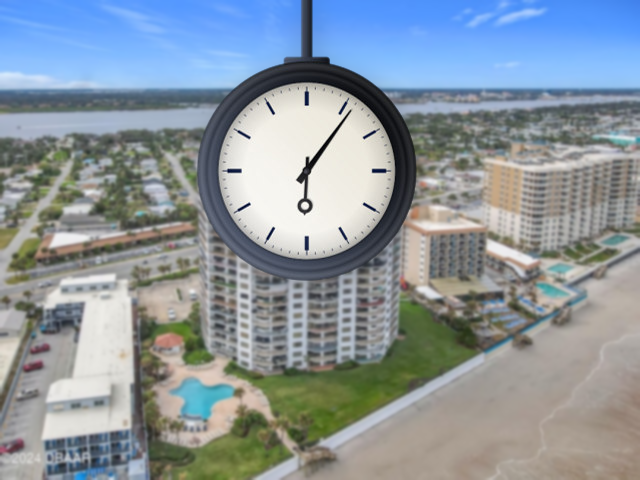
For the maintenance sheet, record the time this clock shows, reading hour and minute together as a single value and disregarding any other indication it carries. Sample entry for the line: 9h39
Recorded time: 6h06
